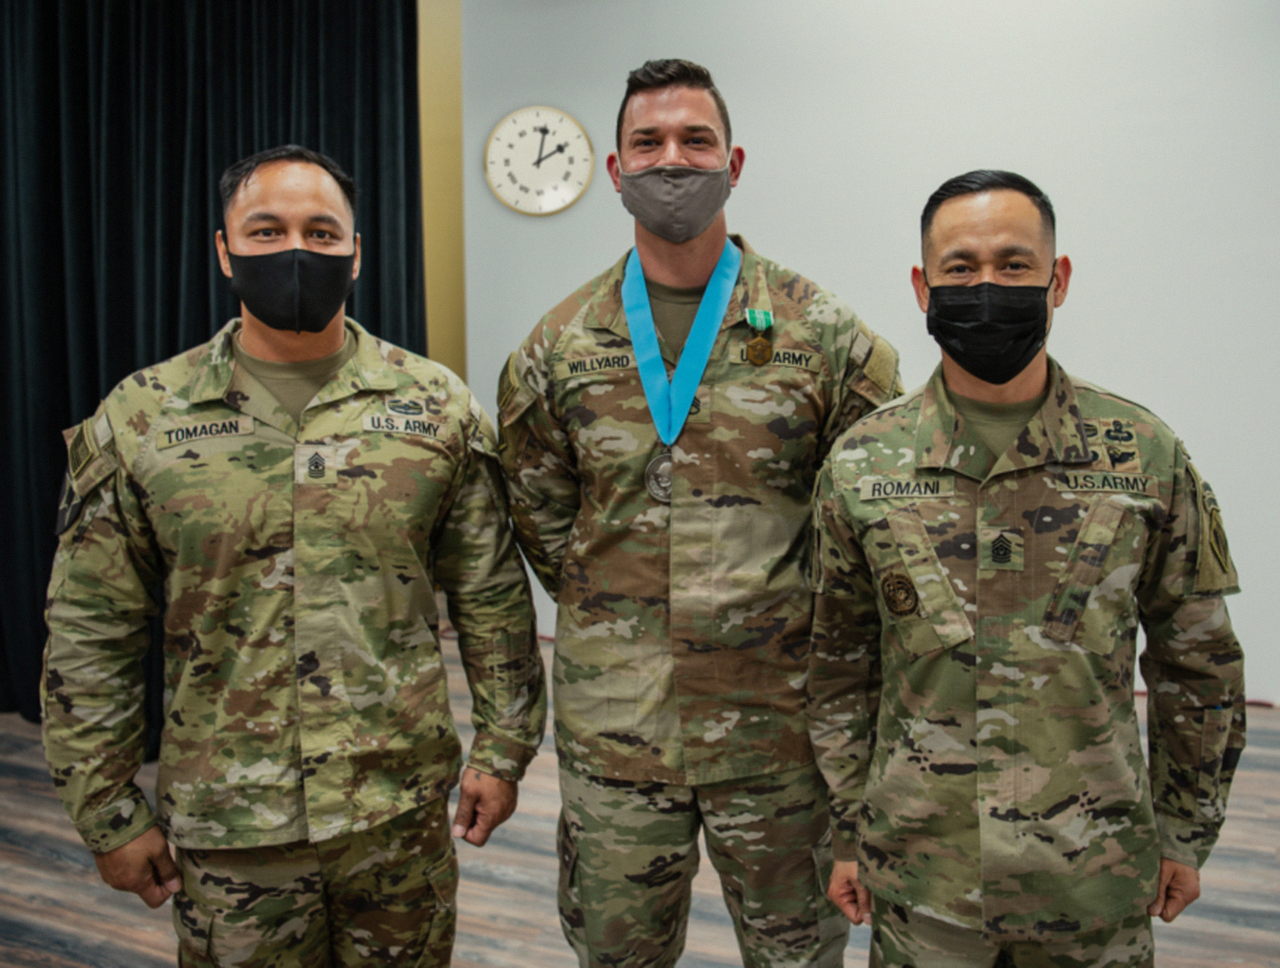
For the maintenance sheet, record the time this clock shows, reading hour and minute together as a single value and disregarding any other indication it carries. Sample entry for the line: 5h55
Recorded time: 2h02
